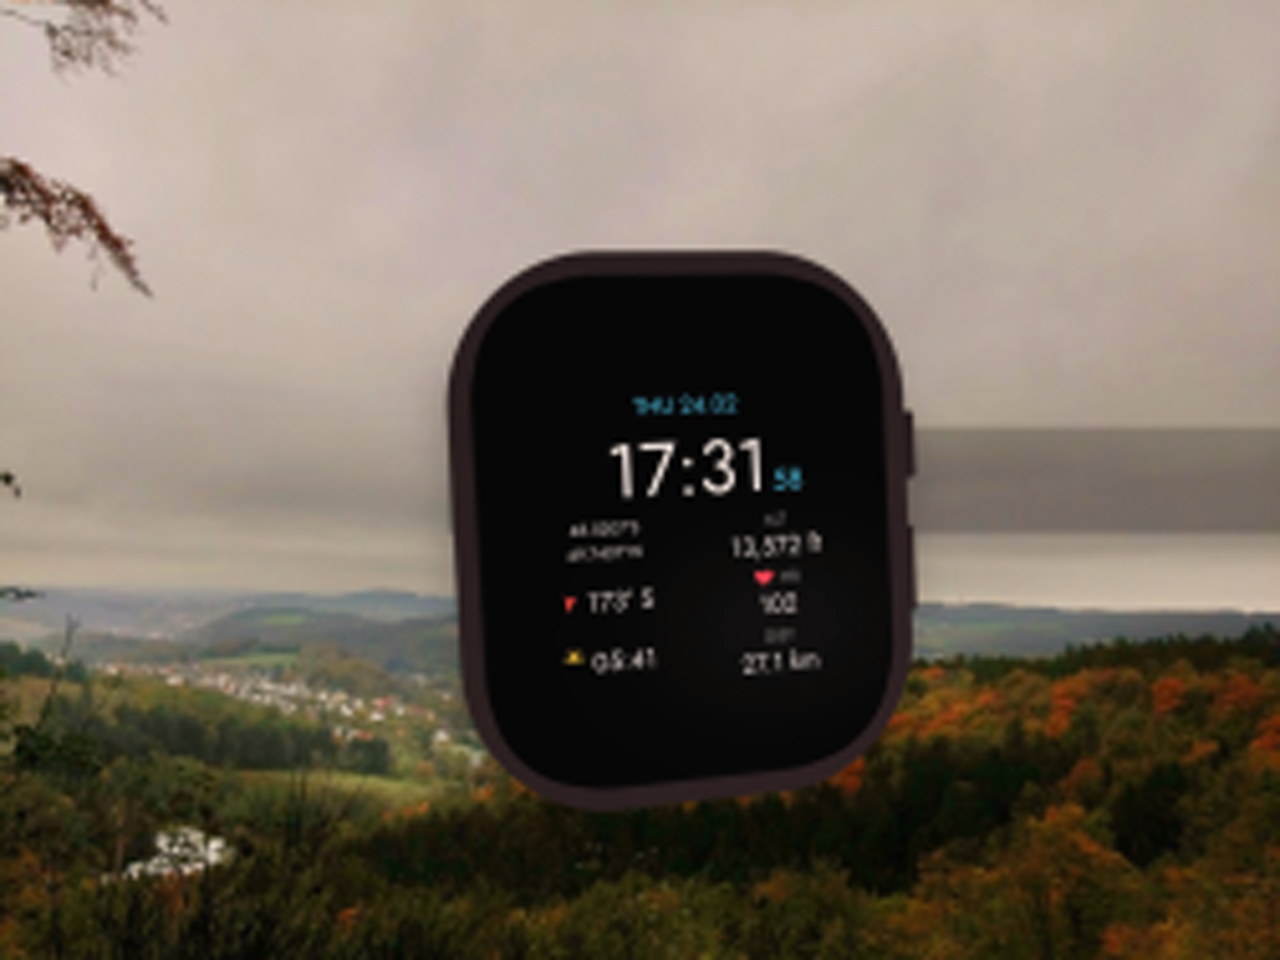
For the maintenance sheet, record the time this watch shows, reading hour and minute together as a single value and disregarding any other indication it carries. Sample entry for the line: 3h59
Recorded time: 17h31
